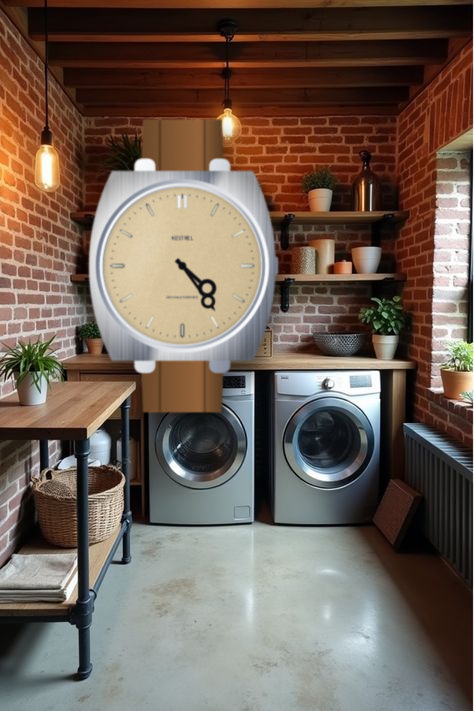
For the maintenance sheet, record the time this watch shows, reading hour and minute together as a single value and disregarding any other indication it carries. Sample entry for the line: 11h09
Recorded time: 4h24
